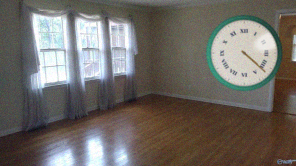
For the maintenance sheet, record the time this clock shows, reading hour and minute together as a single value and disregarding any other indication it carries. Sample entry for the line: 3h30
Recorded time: 4h22
